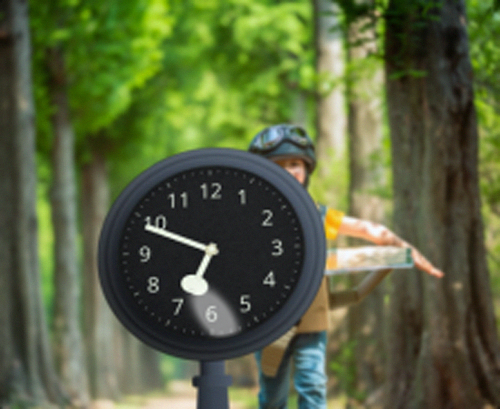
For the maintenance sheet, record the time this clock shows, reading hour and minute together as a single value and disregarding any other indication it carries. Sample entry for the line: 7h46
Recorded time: 6h49
